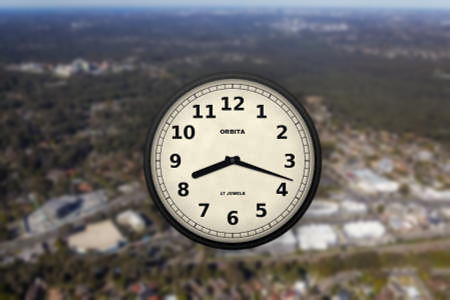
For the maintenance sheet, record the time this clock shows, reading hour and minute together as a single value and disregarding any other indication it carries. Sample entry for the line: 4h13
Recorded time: 8h18
